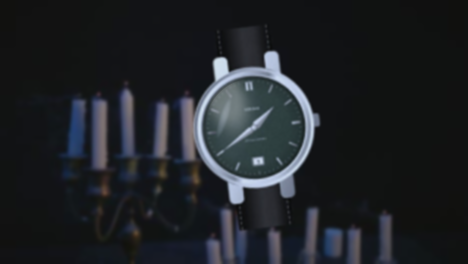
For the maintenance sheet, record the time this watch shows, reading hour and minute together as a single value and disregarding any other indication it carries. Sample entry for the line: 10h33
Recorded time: 1h40
